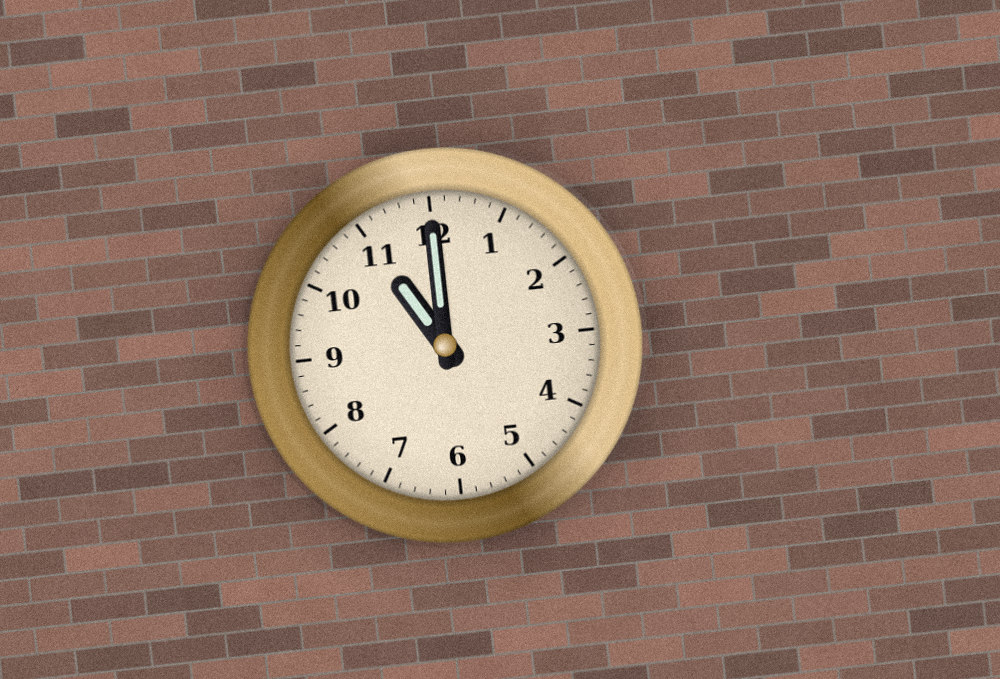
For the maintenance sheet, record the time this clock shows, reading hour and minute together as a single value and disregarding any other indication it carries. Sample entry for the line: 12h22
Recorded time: 11h00
